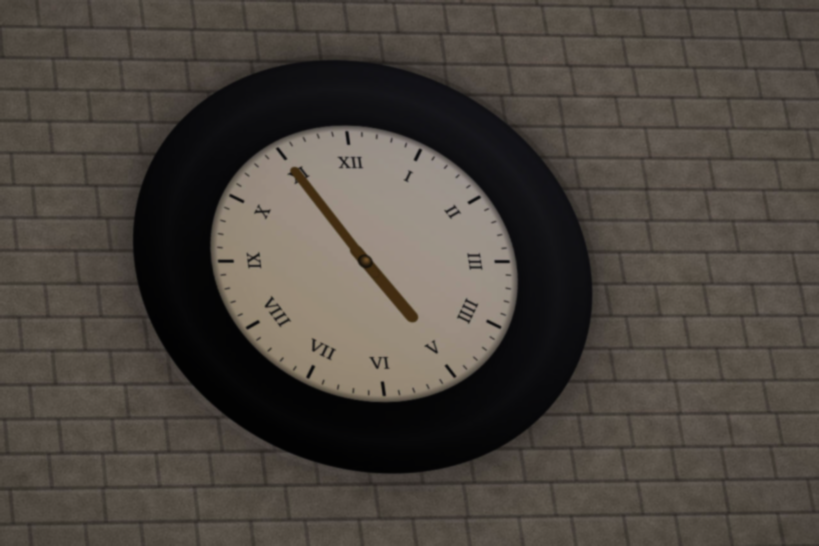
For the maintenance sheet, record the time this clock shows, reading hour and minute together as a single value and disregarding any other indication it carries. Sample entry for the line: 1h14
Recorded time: 4h55
